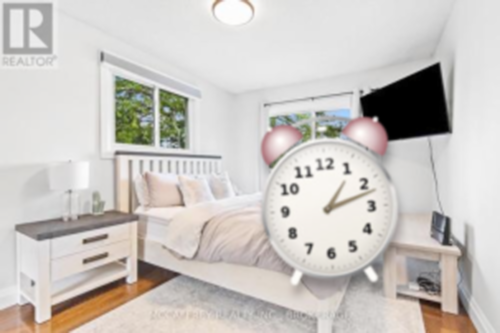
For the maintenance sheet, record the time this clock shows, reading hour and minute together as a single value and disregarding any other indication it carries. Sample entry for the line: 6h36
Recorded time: 1h12
